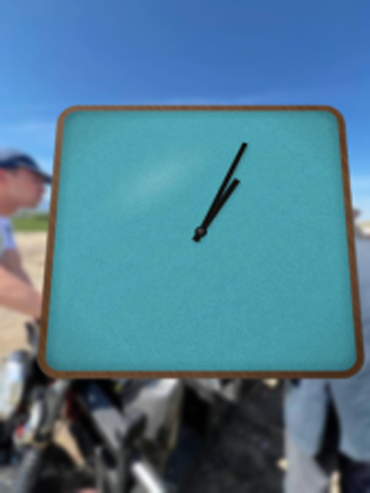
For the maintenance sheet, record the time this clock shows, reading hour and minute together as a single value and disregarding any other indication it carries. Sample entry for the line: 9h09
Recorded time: 1h04
